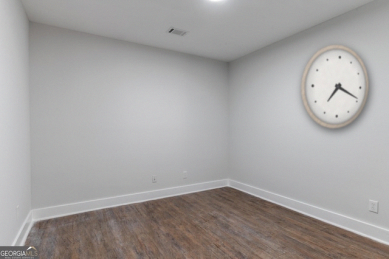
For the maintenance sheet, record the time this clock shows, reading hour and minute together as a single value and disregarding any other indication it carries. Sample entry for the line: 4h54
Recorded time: 7h19
